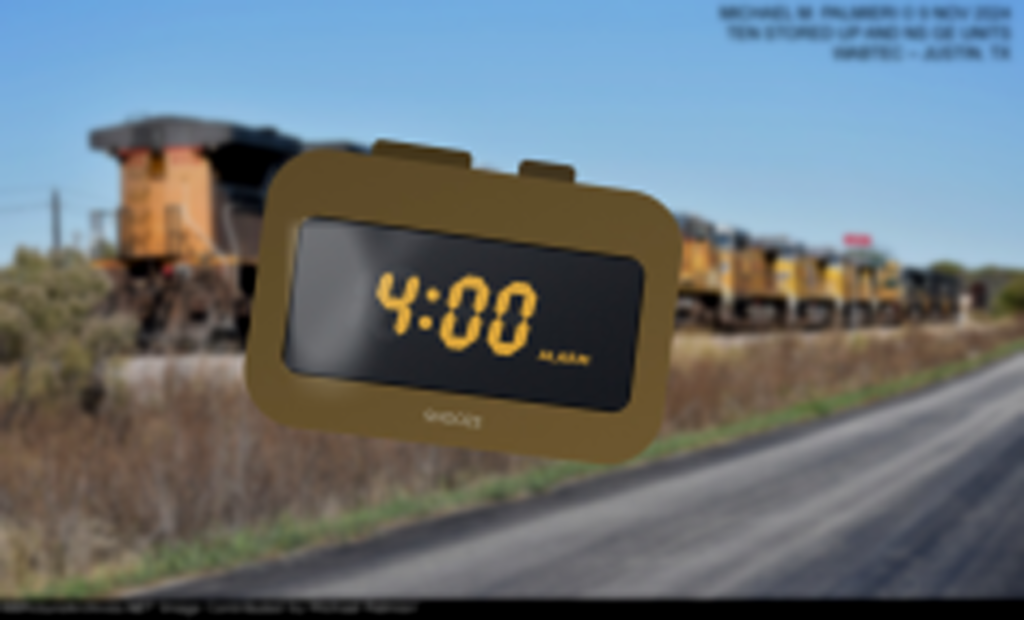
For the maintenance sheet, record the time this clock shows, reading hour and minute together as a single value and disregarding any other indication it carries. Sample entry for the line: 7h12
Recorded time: 4h00
